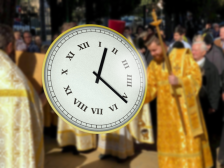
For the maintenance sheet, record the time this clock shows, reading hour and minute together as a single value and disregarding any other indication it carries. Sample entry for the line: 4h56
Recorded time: 1h26
